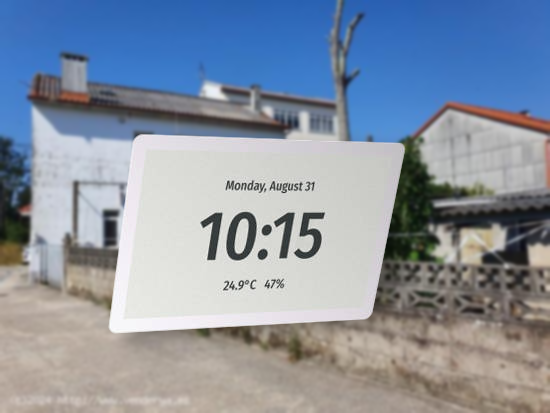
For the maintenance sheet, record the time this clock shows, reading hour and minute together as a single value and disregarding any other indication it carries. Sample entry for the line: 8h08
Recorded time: 10h15
